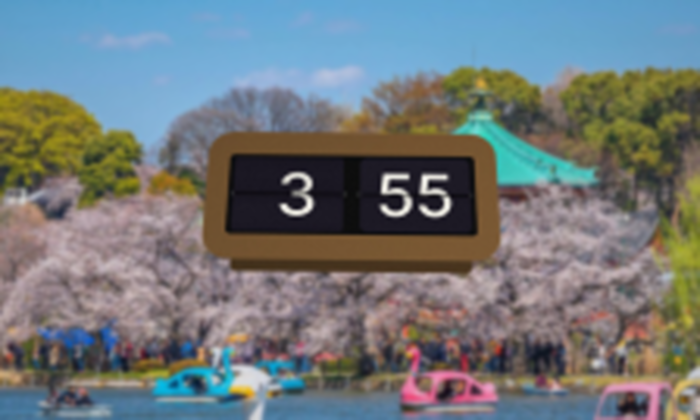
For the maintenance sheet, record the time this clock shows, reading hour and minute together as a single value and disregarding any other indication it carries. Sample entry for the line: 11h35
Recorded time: 3h55
